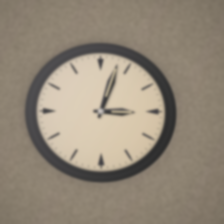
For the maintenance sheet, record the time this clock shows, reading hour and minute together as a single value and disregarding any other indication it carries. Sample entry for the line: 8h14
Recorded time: 3h03
